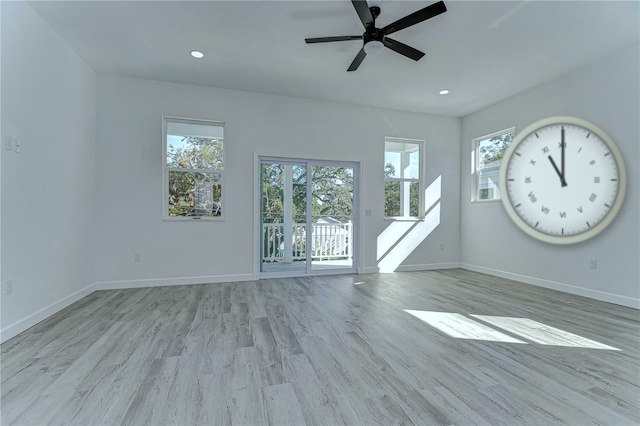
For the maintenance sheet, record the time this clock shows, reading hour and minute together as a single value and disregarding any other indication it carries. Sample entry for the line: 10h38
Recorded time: 11h00
